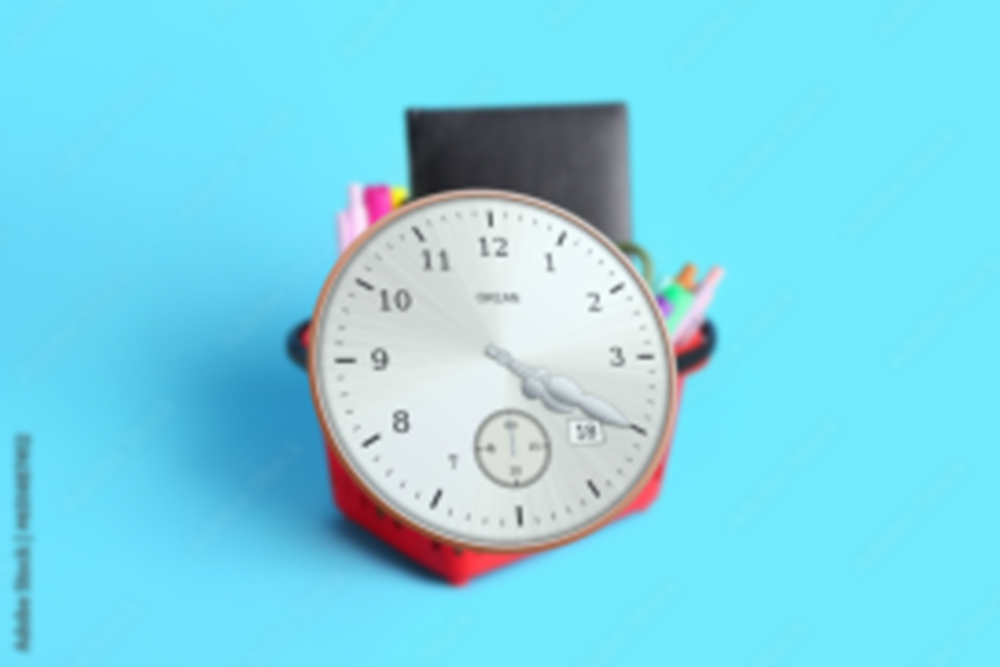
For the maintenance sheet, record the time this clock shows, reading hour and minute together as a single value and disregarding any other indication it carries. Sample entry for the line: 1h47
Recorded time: 4h20
